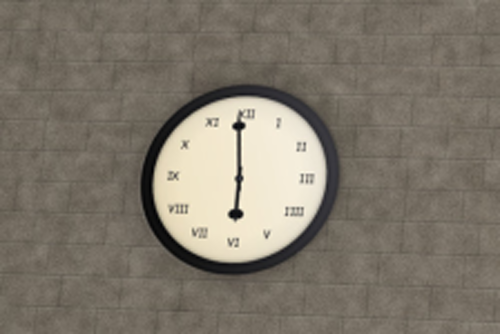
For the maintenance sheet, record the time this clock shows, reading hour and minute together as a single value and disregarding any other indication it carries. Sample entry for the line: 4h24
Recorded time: 5h59
